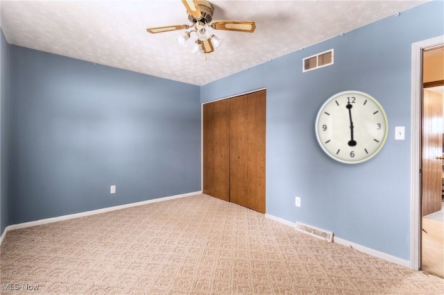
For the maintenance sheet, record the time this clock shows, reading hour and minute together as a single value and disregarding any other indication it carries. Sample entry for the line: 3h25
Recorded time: 5h59
